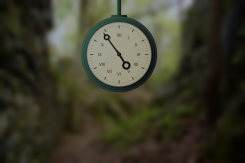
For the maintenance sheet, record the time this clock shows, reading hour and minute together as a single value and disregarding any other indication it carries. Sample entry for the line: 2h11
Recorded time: 4h54
